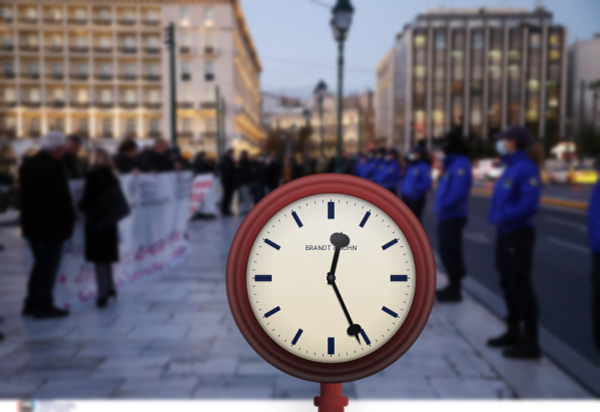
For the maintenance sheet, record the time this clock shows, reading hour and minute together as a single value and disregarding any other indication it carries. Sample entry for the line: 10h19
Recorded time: 12h26
